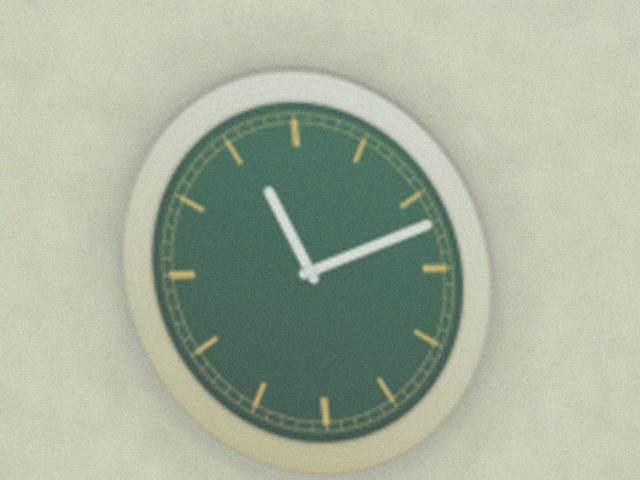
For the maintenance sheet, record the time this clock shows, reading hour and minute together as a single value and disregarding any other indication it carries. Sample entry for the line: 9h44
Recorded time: 11h12
